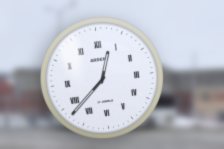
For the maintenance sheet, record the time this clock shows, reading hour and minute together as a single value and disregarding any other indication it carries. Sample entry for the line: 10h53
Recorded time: 12h38
